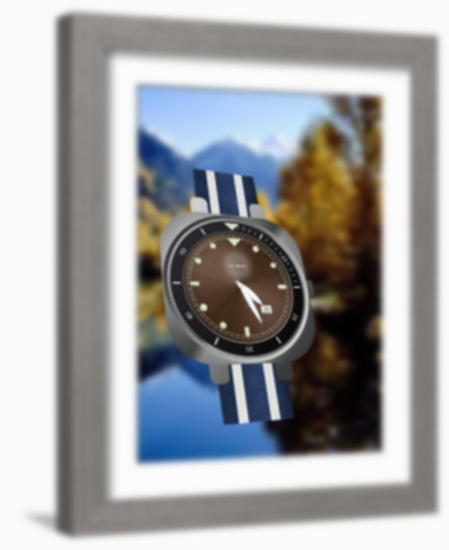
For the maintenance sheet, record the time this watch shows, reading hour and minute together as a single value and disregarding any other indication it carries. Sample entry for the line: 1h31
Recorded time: 4h26
